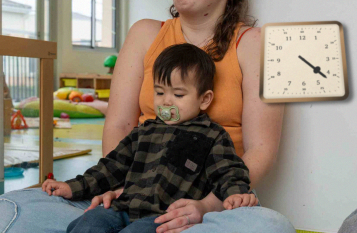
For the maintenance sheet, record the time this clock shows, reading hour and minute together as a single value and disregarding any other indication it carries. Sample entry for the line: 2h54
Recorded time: 4h22
